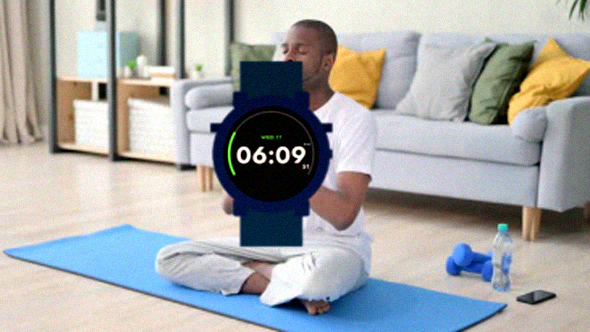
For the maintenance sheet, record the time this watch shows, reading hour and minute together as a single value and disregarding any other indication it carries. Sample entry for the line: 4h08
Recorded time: 6h09
